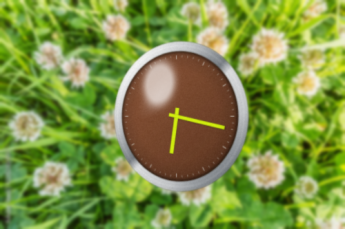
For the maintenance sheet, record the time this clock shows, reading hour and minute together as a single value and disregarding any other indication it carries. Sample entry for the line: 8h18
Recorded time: 6h17
